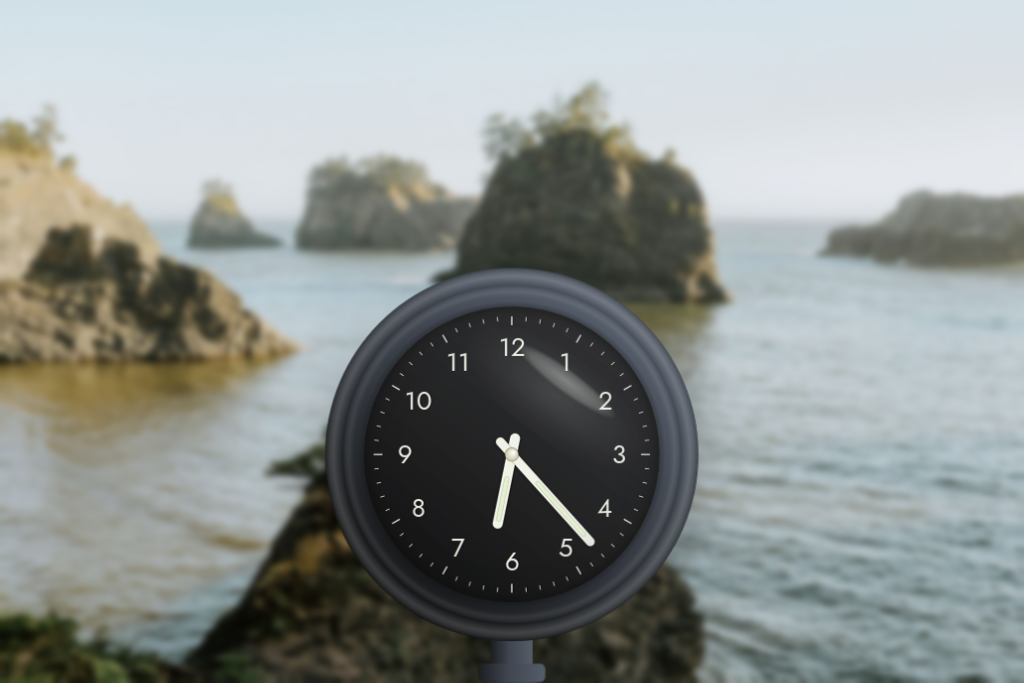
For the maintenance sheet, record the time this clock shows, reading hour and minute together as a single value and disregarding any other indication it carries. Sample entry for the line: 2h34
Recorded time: 6h23
